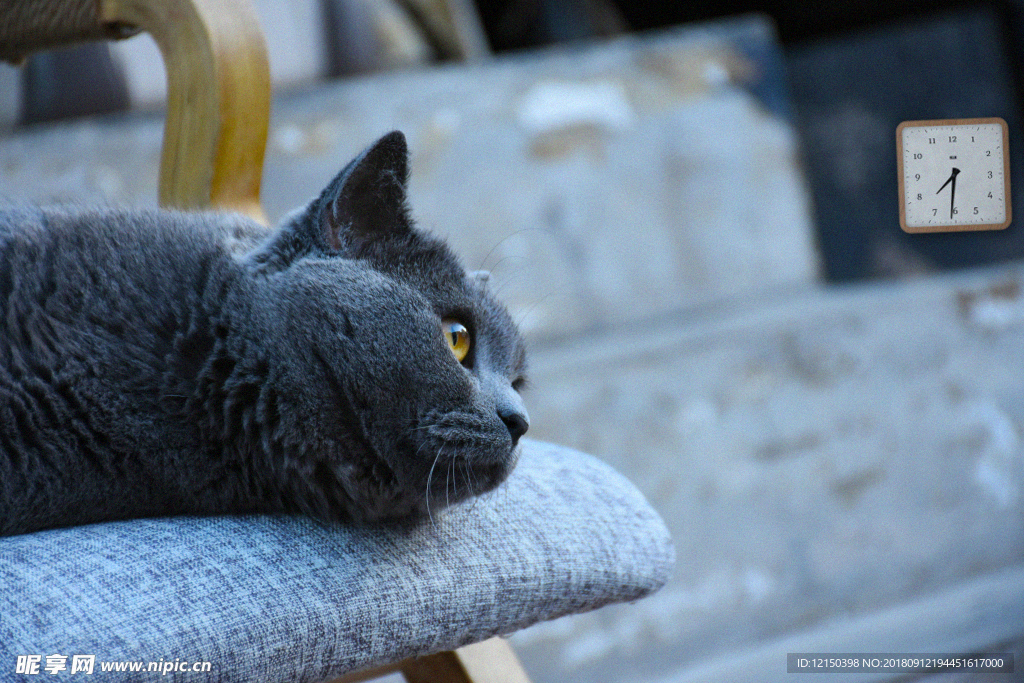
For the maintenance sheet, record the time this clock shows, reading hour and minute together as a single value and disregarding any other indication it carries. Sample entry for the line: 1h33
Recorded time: 7h31
